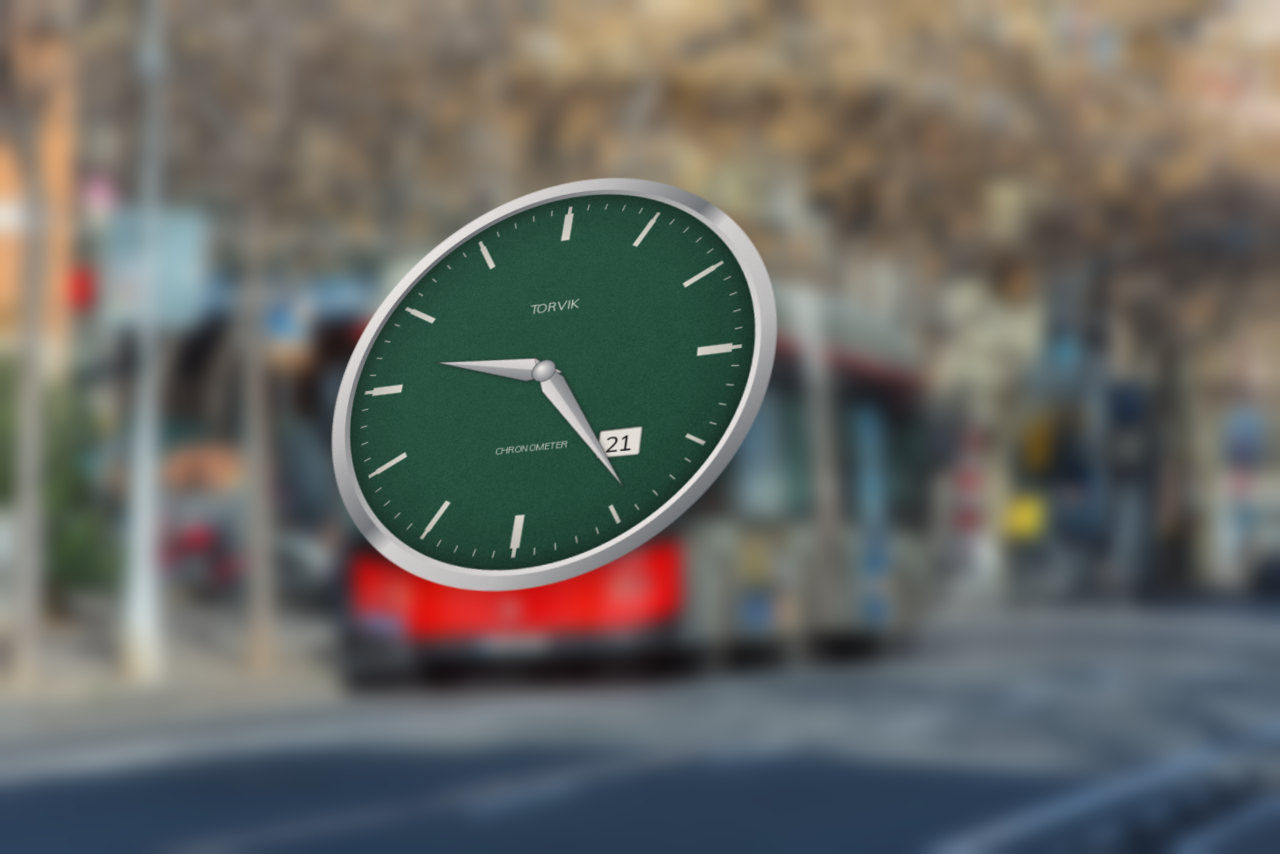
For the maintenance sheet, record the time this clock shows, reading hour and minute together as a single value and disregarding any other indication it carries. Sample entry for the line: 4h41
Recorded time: 9h24
